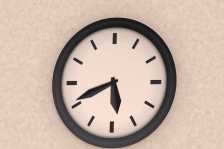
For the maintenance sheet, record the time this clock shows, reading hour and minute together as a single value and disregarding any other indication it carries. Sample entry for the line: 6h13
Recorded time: 5h41
